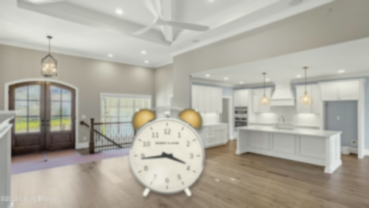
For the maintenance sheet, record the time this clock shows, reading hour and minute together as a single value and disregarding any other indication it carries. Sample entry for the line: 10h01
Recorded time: 3h44
